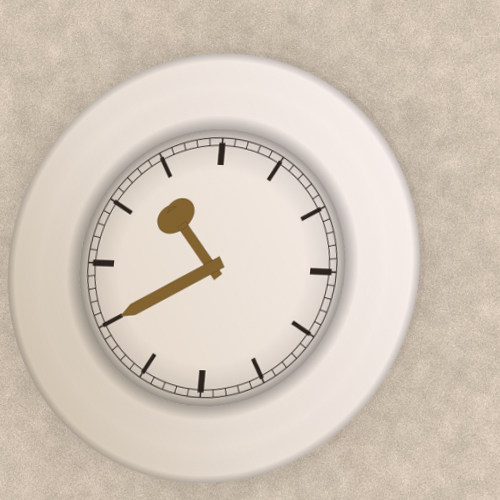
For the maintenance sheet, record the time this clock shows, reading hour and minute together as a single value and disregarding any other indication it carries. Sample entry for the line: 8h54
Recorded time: 10h40
